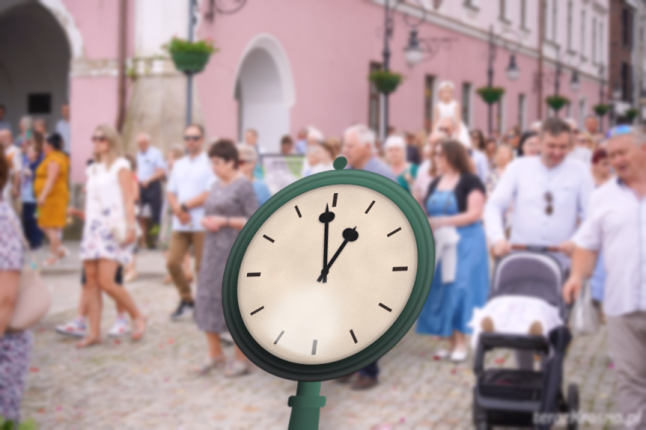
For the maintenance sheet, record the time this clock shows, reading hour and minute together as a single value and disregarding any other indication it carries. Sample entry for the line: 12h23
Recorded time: 12h59
